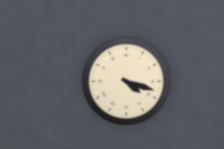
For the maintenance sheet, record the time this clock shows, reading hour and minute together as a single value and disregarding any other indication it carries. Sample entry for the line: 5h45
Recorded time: 4h18
